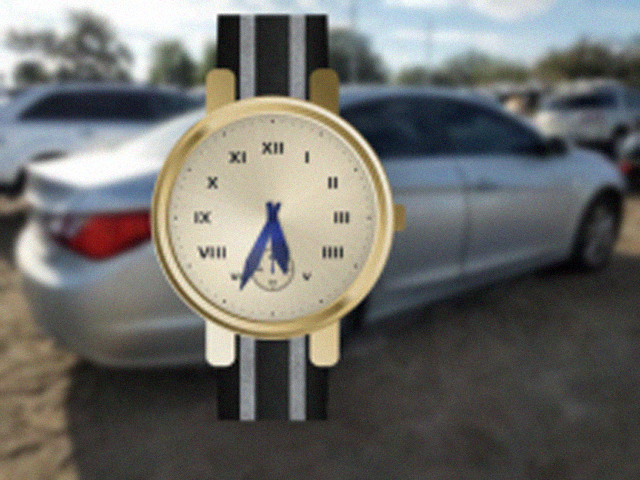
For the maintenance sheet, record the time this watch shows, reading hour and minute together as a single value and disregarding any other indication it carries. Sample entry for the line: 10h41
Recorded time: 5h34
